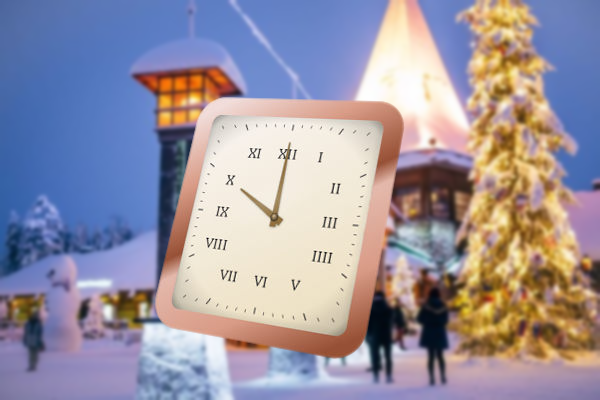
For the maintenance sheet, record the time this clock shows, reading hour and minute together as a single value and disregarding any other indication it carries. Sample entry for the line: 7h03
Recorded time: 10h00
